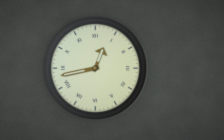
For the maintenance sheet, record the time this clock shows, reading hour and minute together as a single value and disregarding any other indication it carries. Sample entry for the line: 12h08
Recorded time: 12h43
